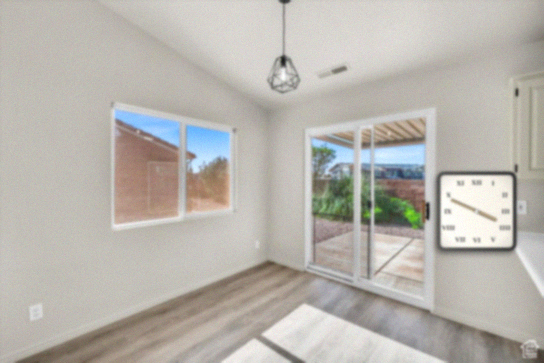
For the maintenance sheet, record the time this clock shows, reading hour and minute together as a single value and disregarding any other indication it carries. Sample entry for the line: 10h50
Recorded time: 3h49
